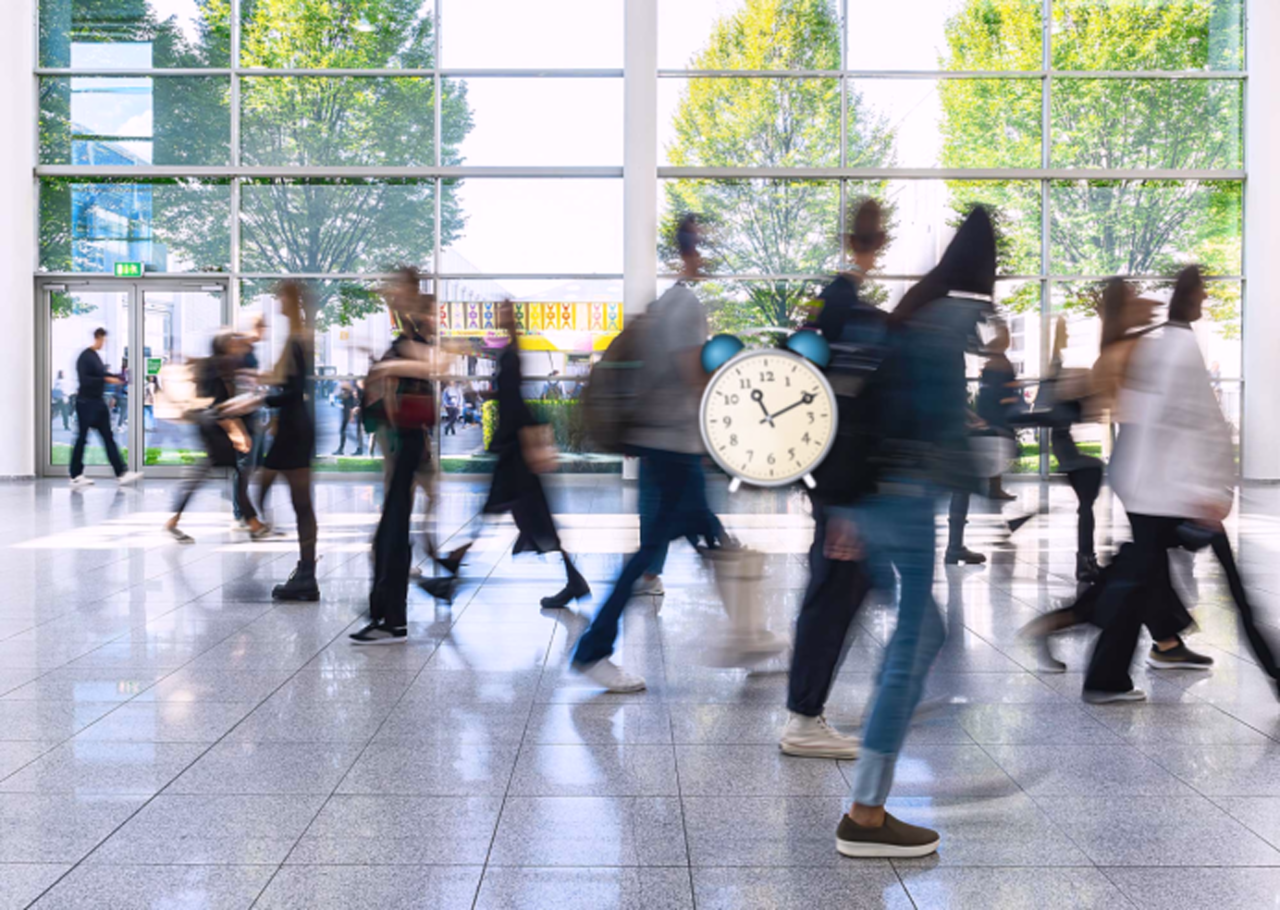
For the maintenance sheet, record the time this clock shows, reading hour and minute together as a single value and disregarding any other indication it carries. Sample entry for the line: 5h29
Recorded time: 11h11
